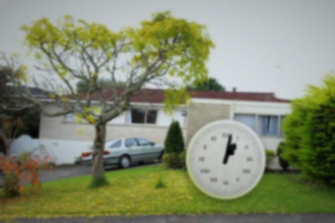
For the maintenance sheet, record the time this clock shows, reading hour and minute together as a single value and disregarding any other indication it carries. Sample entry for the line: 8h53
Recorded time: 1h02
